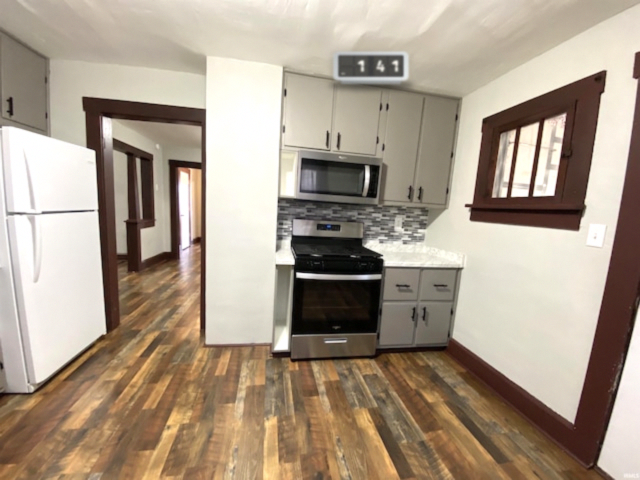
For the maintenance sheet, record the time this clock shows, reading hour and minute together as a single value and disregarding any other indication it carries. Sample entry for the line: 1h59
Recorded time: 1h41
